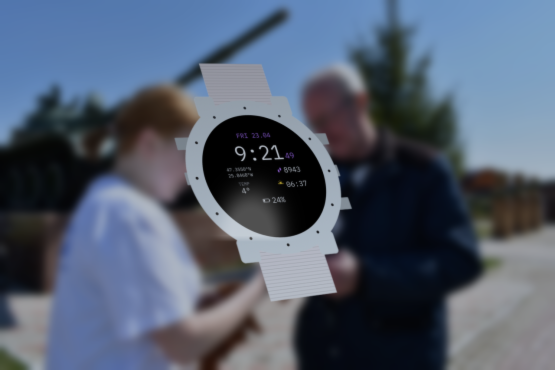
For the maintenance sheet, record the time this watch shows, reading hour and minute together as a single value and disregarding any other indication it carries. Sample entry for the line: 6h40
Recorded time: 9h21
